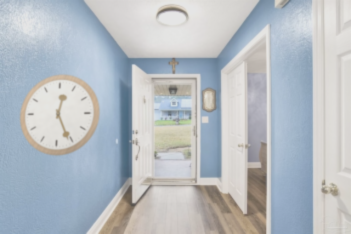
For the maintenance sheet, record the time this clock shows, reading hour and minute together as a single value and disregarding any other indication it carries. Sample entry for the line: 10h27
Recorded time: 12h26
